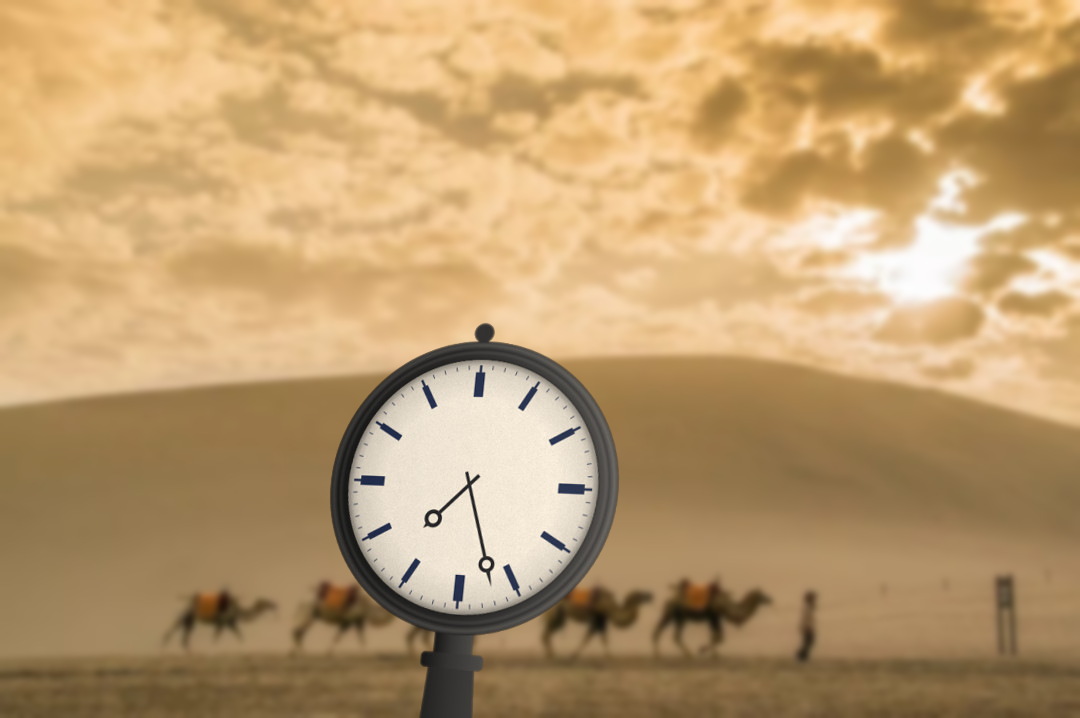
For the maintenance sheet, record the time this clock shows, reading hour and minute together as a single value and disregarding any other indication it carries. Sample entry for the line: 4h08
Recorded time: 7h27
